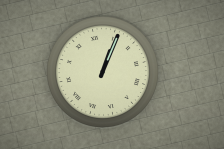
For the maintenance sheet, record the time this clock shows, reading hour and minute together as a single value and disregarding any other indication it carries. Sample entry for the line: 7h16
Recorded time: 1h06
